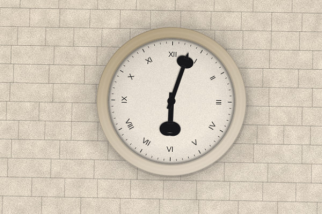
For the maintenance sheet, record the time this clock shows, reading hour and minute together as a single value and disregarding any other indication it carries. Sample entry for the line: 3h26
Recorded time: 6h03
